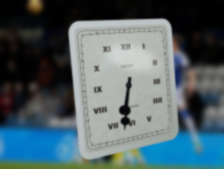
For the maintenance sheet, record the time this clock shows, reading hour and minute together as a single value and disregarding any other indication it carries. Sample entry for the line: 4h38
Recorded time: 6h32
